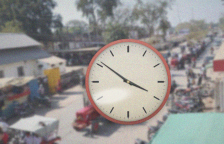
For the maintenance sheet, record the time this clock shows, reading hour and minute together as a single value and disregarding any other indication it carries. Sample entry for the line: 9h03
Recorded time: 3h51
